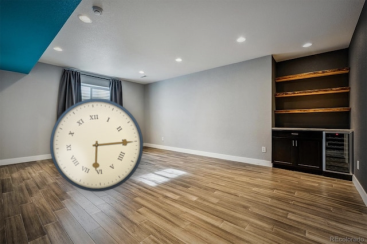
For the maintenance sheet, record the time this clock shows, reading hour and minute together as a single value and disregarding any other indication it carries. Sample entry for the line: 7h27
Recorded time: 6h15
